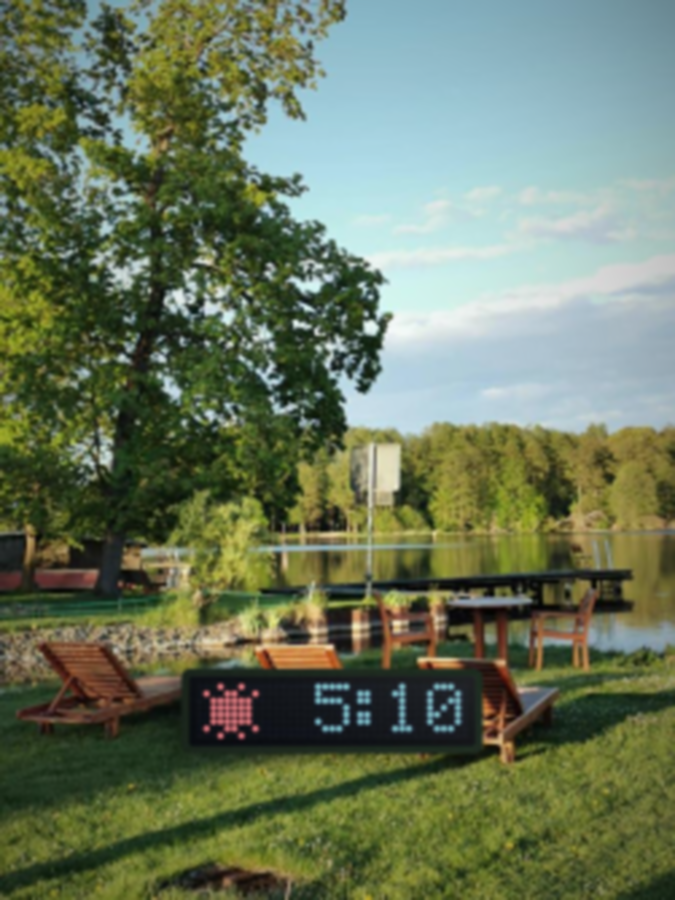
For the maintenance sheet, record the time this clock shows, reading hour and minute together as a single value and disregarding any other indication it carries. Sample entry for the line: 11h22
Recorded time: 5h10
